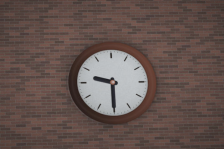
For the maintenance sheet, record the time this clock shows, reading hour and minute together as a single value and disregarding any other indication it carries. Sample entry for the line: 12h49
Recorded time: 9h30
